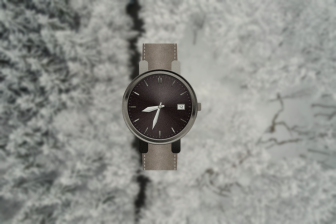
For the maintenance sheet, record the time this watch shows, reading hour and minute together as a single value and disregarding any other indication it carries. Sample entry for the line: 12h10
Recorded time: 8h33
